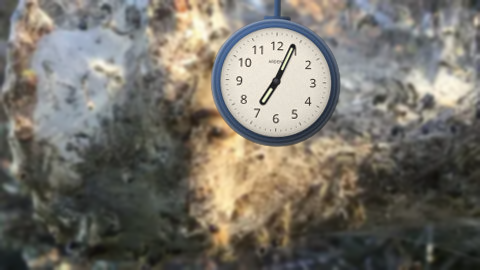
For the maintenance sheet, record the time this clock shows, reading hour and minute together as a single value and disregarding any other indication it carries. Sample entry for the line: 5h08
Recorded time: 7h04
